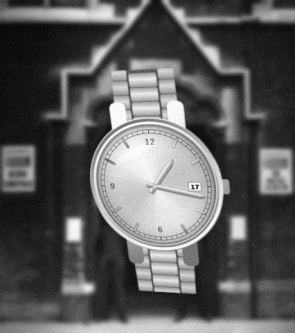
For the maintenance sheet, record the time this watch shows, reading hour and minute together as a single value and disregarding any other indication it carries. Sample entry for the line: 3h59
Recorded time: 1h17
